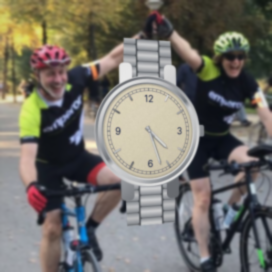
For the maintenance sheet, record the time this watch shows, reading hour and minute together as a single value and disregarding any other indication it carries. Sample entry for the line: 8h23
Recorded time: 4h27
